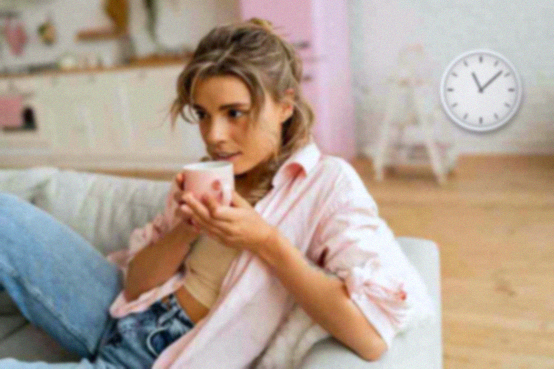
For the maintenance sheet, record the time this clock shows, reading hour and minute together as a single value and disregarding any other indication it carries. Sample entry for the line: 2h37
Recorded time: 11h08
